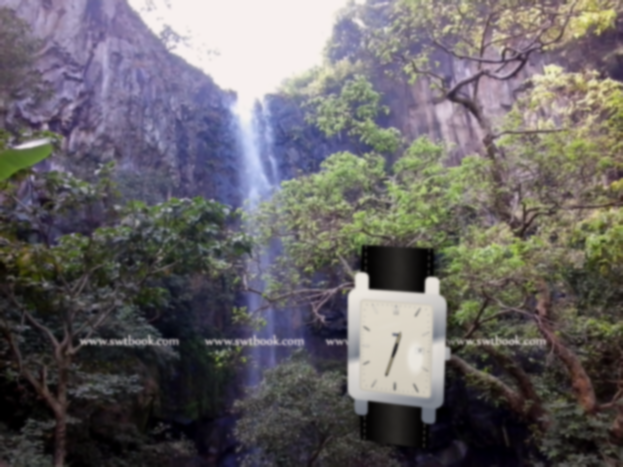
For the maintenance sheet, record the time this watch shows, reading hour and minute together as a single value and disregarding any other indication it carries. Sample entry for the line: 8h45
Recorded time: 12h33
